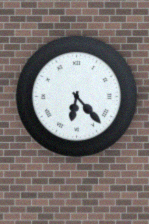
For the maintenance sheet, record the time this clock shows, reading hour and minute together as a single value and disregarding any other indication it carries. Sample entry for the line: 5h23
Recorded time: 6h23
